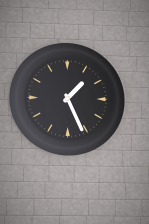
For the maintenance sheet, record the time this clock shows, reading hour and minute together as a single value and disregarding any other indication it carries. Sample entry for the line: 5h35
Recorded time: 1h26
